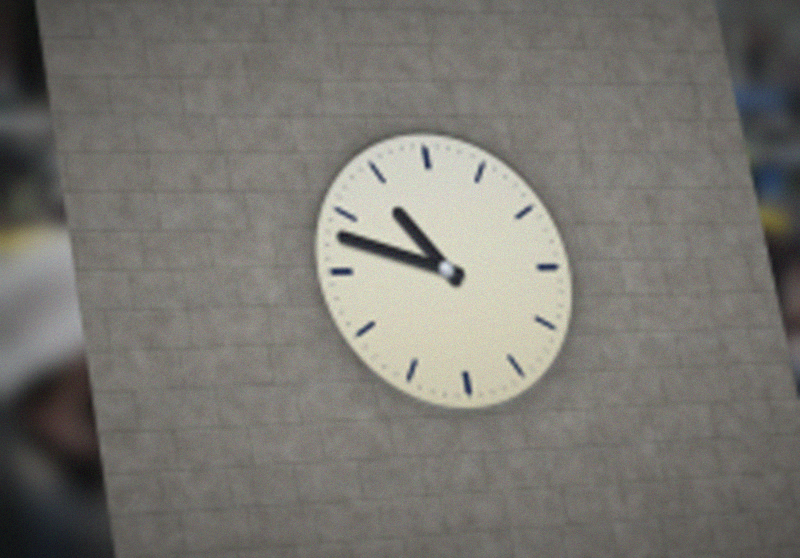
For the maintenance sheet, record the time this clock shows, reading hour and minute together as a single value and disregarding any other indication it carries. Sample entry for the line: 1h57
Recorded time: 10h48
